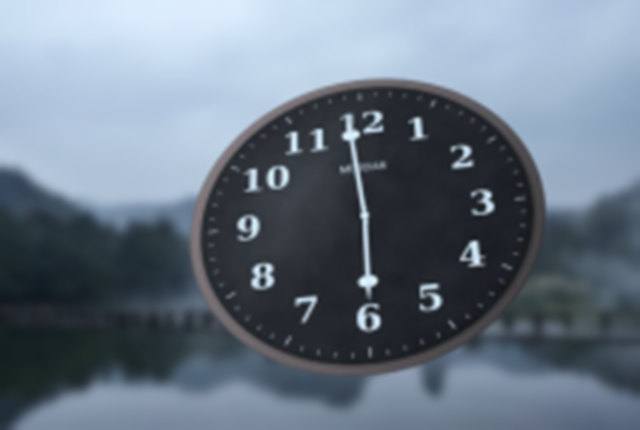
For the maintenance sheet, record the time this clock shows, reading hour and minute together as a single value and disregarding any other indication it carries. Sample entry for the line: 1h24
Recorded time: 5h59
